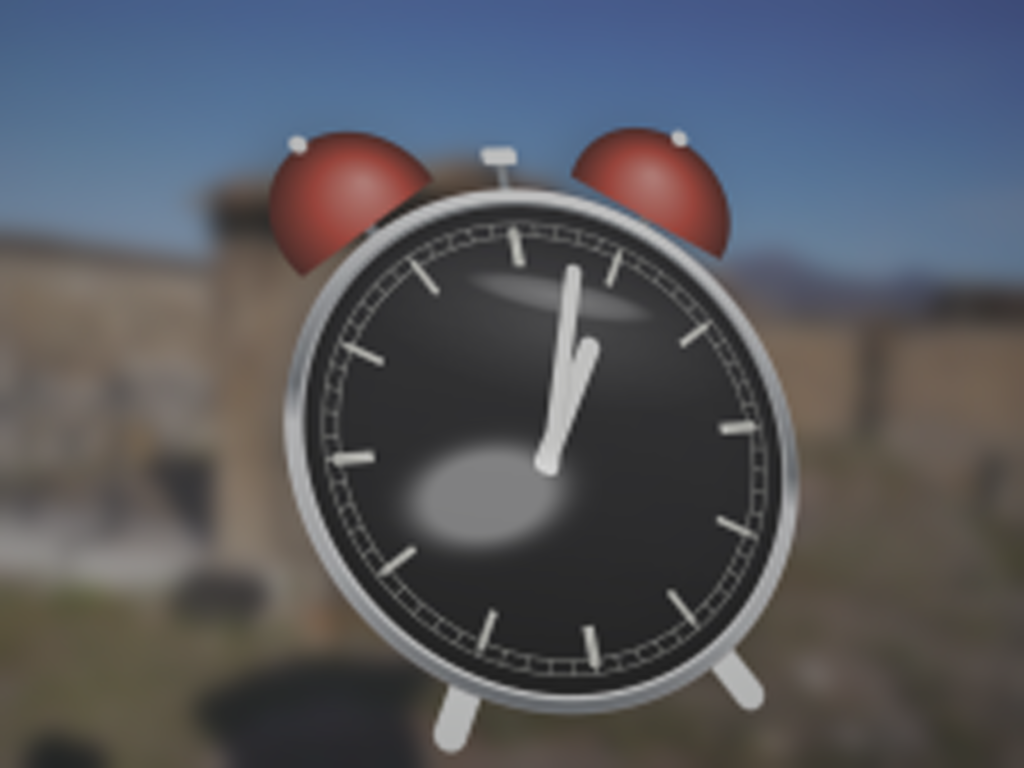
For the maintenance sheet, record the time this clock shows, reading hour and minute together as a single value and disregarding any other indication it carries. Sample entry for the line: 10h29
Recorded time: 1h03
